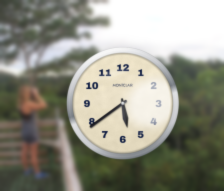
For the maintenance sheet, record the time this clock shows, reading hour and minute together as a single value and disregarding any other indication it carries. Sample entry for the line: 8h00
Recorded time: 5h39
